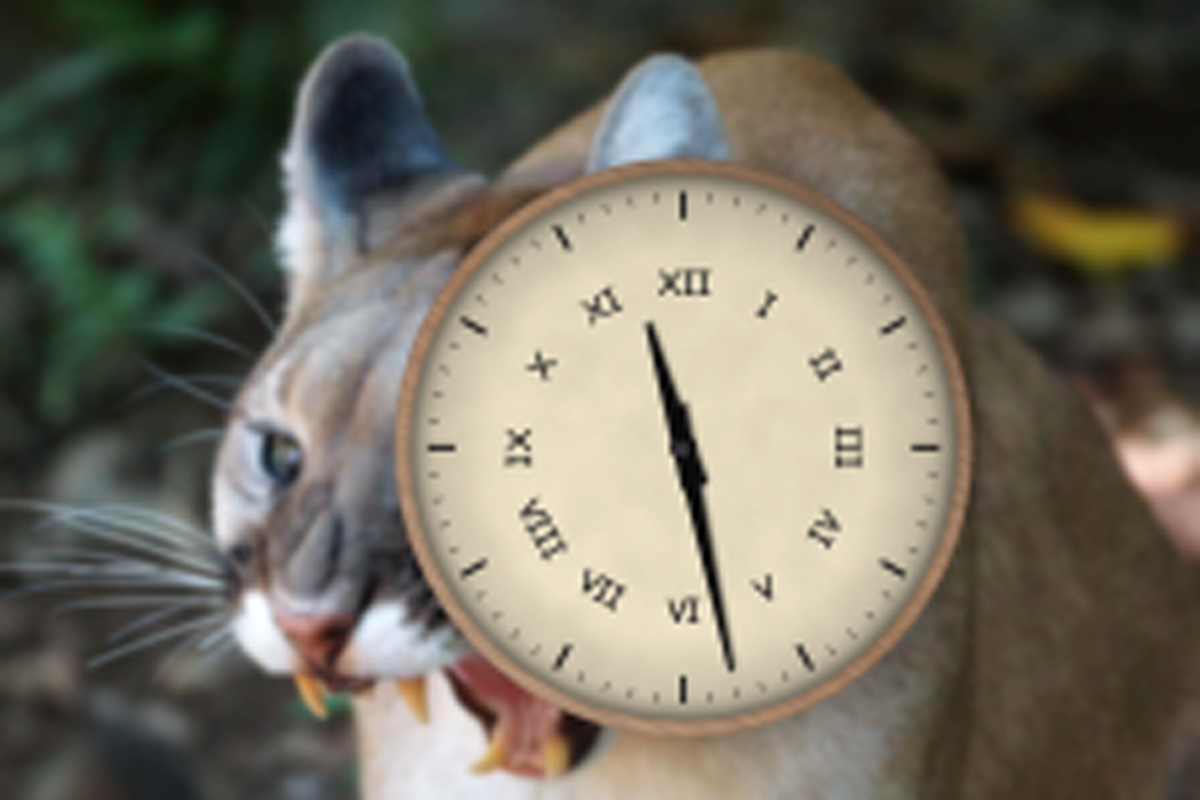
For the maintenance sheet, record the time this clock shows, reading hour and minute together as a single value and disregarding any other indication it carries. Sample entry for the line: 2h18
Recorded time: 11h28
